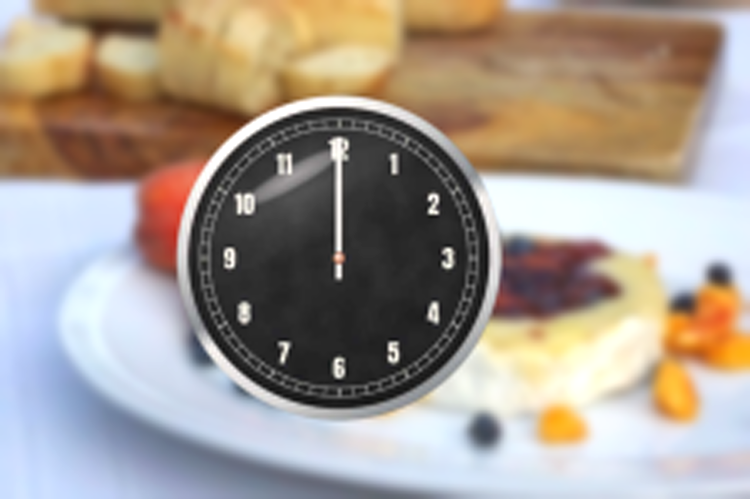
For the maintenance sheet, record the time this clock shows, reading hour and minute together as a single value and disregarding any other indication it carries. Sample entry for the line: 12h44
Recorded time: 12h00
